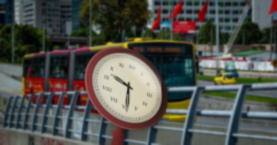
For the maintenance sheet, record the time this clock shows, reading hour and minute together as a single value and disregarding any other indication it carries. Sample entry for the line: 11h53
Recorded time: 9h29
